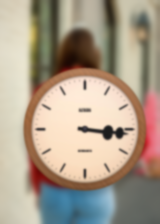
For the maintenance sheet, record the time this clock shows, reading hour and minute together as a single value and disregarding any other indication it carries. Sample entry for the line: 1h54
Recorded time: 3h16
